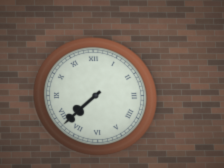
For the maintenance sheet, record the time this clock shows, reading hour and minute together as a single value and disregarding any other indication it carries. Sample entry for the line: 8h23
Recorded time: 7h38
